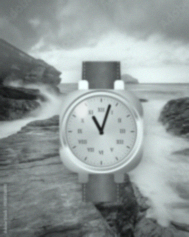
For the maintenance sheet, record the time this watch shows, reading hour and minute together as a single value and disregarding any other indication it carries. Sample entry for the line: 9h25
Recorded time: 11h03
